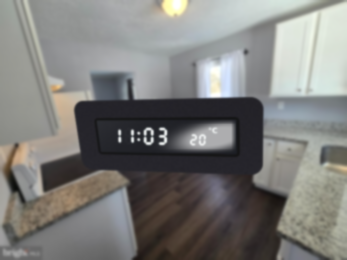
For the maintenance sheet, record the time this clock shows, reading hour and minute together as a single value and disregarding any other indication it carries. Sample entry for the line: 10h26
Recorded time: 11h03
